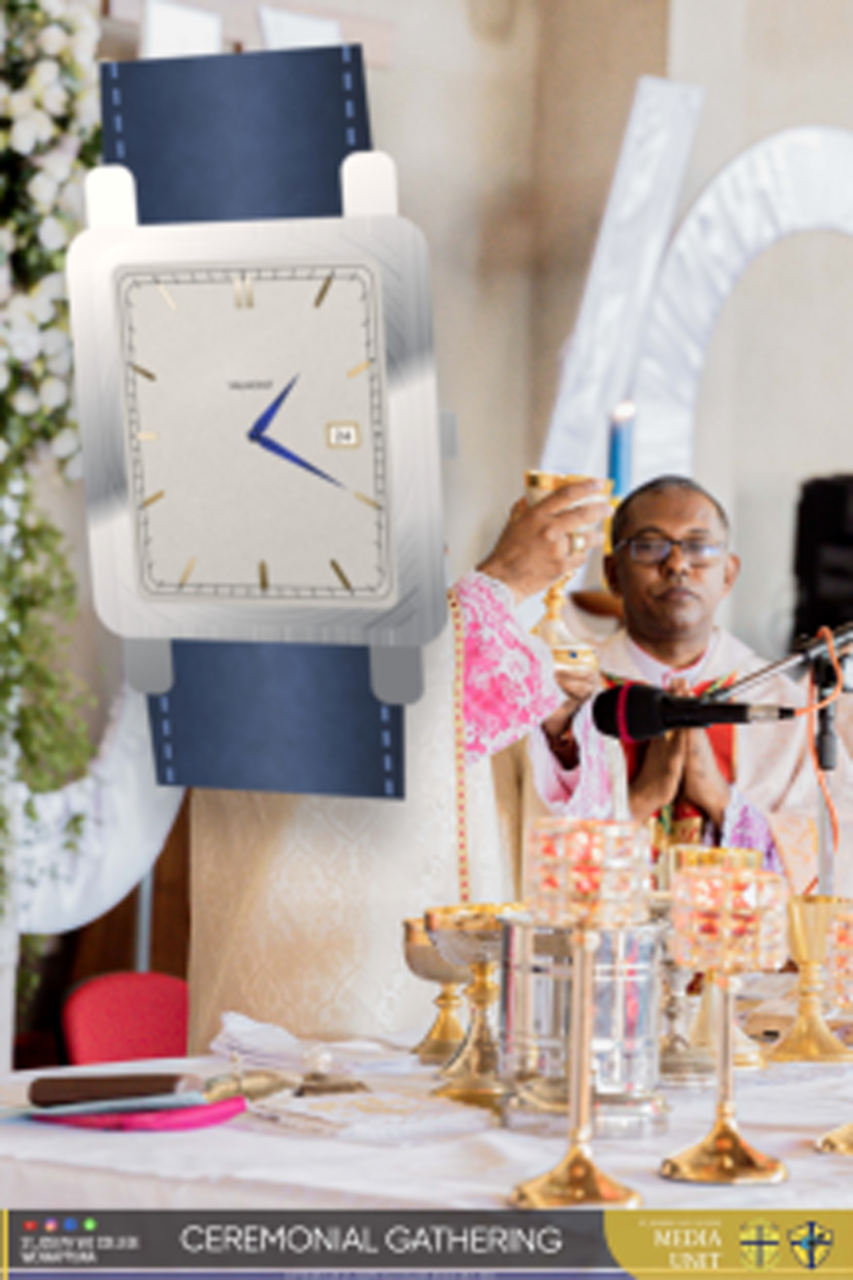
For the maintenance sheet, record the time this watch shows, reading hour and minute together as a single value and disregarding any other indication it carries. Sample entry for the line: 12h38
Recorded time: 1h20
